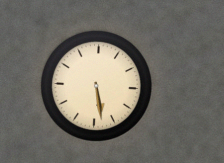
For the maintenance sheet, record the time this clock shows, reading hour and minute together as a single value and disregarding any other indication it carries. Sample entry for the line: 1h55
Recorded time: 5h28
